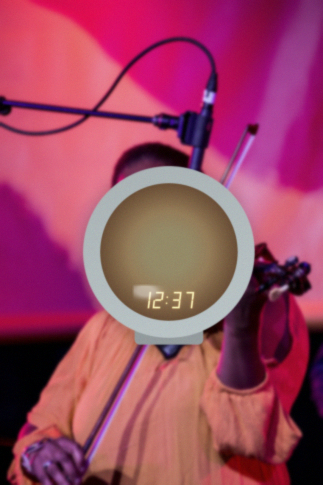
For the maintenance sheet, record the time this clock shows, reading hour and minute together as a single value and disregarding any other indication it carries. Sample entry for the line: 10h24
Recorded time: 12h37
